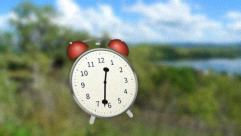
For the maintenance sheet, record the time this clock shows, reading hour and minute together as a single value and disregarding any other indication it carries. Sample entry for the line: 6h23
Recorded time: 12h32
